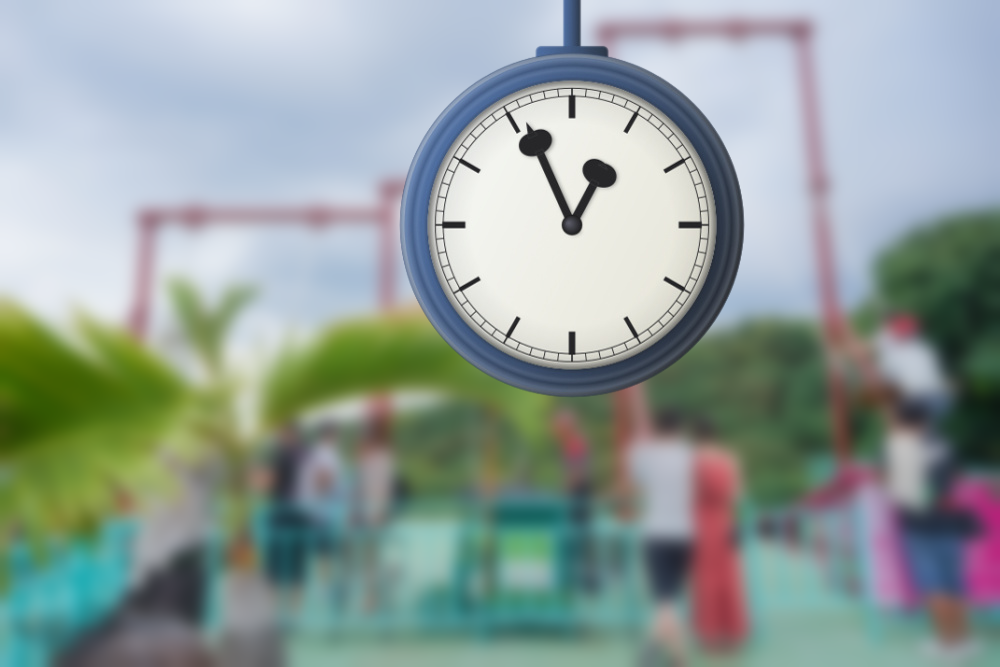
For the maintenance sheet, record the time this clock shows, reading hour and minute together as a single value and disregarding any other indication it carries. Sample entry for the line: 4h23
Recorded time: 12h56
